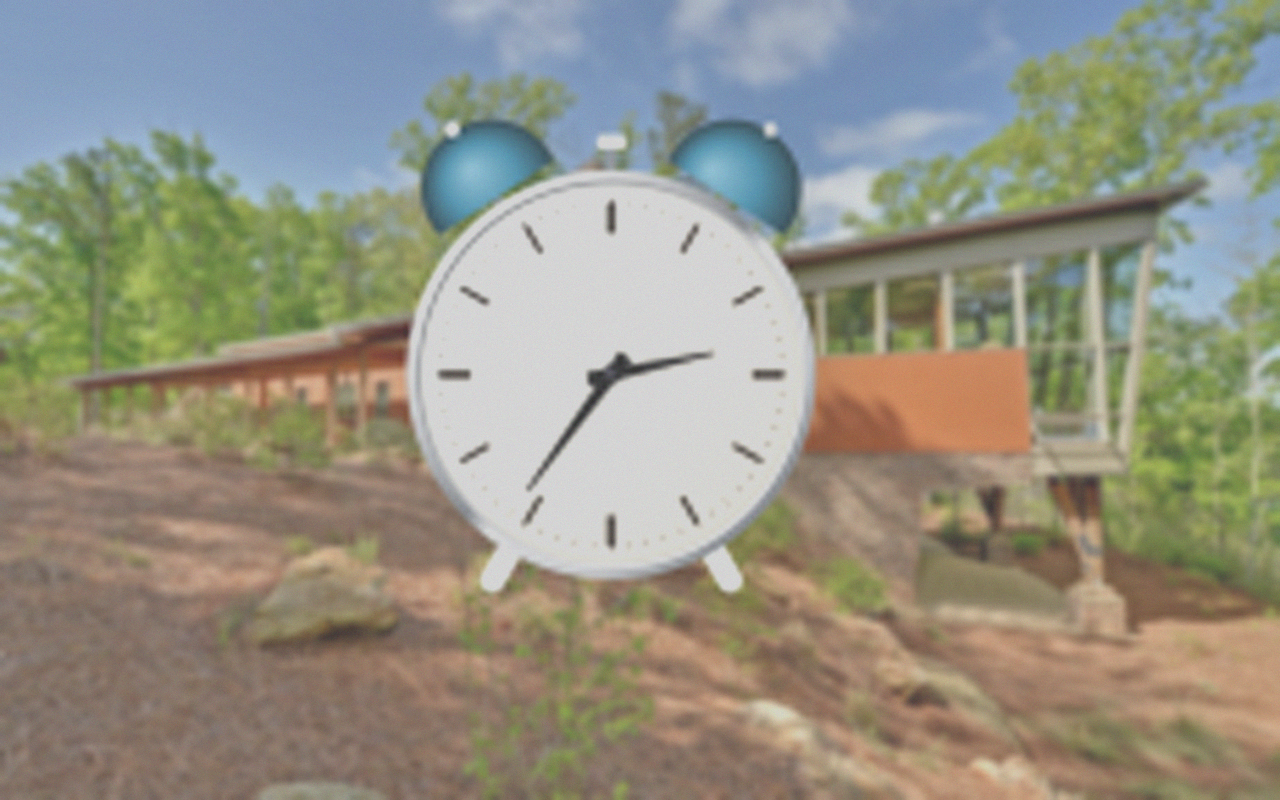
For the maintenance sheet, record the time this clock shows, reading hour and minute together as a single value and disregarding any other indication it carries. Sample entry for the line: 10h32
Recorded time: 2h36
